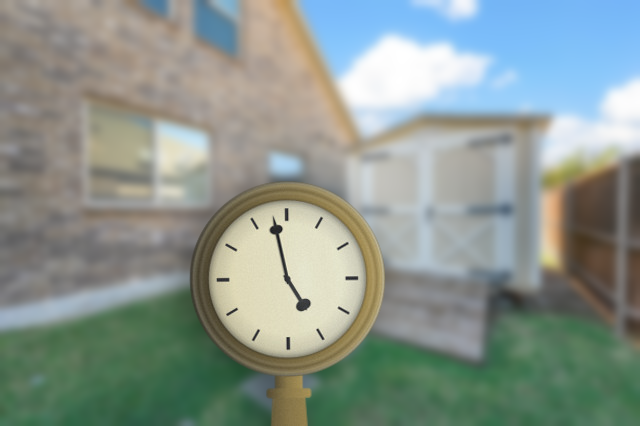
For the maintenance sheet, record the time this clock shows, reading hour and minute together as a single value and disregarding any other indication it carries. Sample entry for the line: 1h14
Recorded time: 4h58
